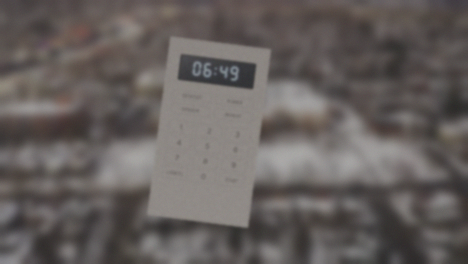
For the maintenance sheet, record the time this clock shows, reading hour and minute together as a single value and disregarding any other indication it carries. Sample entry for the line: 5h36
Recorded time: 6h49
